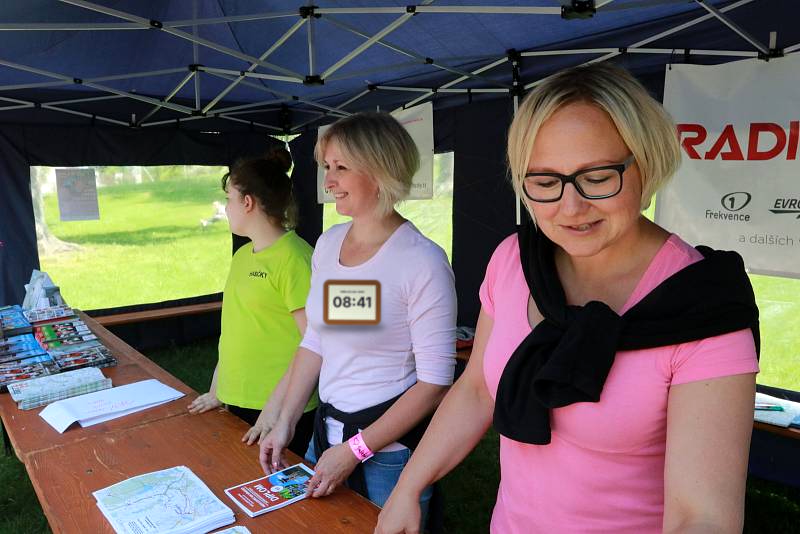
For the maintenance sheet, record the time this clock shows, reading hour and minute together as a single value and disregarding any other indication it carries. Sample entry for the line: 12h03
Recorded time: 8h41
